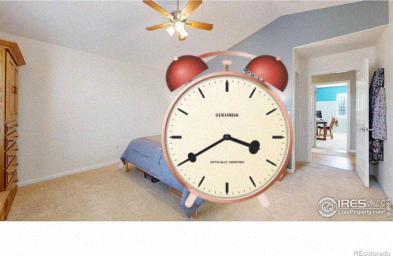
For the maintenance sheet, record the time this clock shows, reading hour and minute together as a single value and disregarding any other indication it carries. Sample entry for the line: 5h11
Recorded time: 3h40
